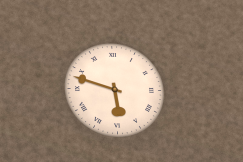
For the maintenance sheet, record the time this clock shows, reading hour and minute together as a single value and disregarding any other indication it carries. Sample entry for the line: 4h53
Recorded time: 5h48
